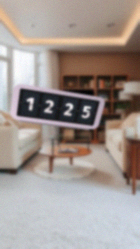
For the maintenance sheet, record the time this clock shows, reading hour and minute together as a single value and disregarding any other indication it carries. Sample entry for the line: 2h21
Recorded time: 12h25
